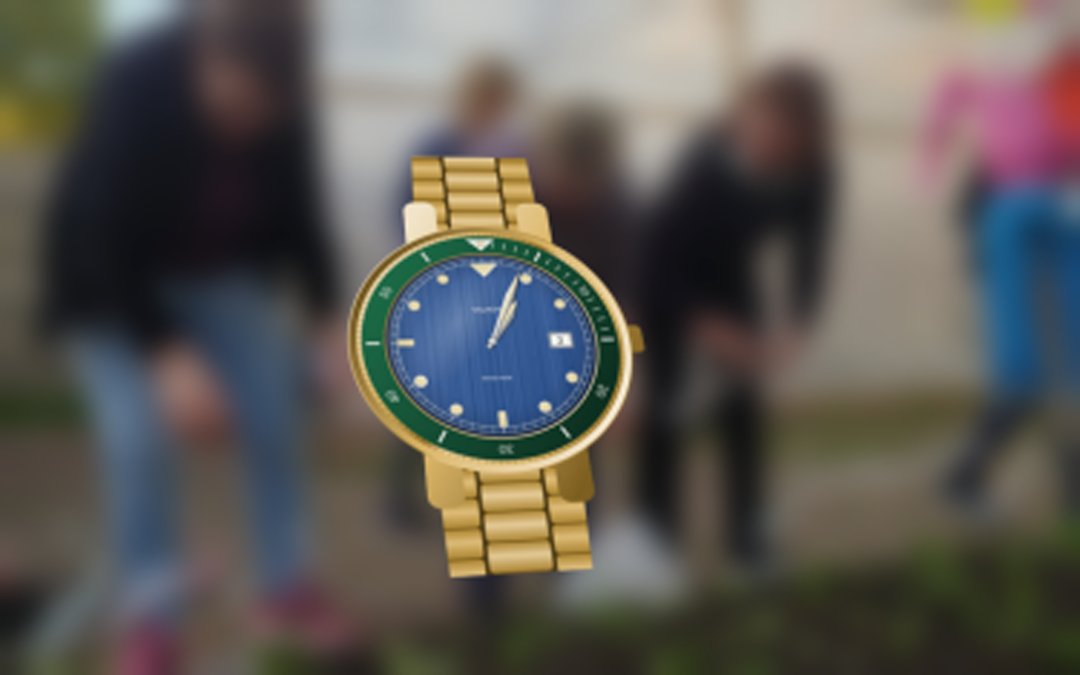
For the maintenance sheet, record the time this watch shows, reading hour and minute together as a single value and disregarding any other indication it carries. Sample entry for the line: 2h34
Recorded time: 1h04
